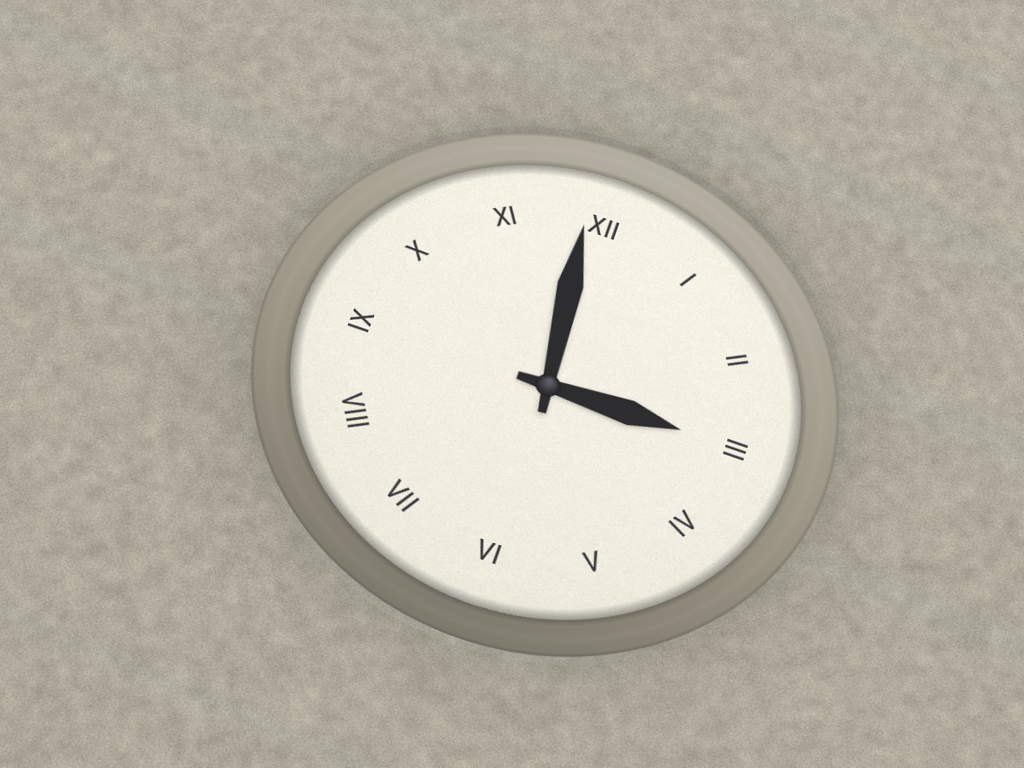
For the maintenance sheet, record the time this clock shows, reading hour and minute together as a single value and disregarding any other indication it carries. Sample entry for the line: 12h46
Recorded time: 2h59
